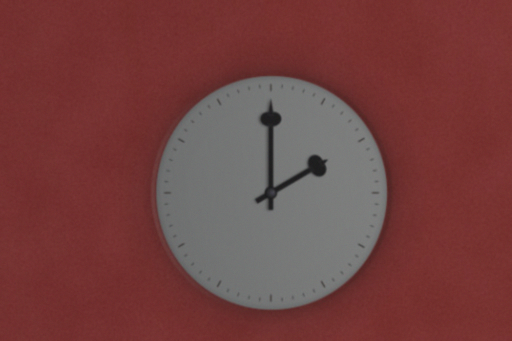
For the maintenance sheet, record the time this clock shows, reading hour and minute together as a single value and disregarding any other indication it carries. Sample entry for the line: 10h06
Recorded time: 2h00
